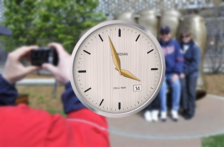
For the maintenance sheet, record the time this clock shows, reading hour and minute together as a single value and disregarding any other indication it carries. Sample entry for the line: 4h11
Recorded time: 3h57
